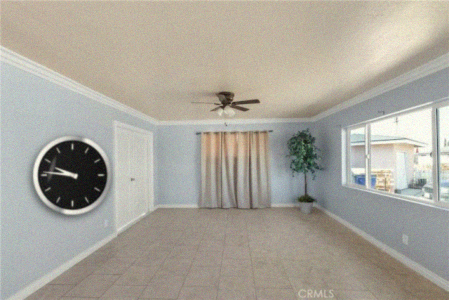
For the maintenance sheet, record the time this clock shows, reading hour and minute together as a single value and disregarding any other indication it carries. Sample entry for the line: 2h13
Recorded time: 9h46
